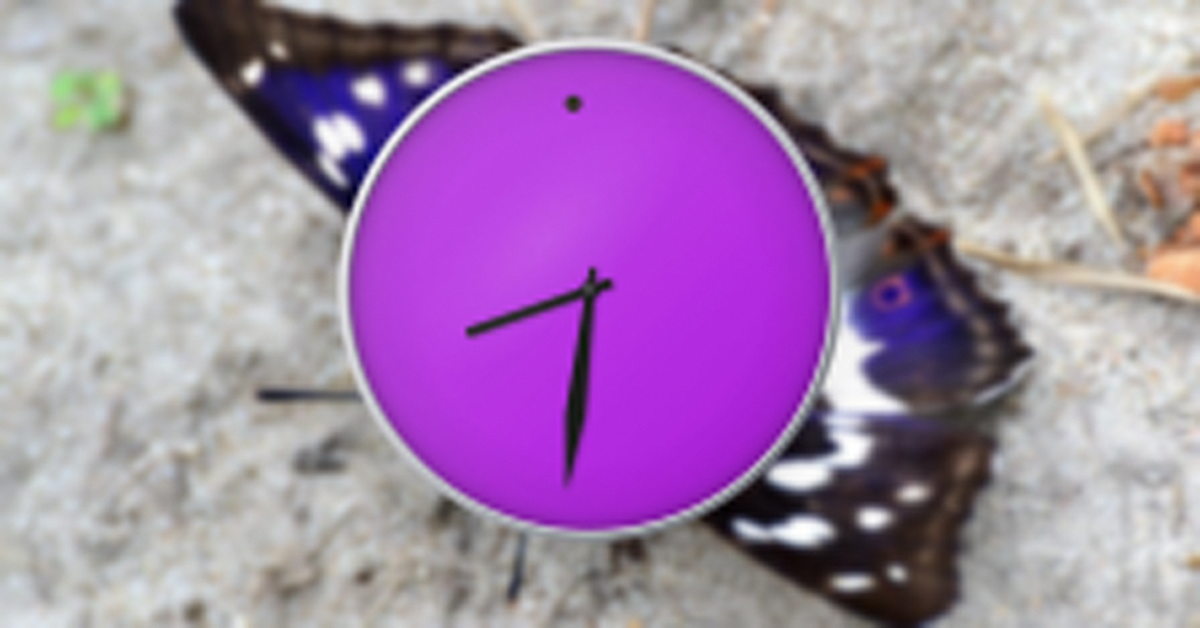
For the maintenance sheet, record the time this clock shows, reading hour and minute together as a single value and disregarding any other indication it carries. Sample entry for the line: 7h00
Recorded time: 8h32
